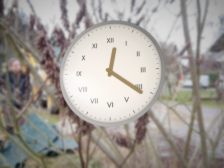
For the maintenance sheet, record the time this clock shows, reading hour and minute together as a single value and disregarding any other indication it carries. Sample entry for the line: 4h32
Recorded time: 12h21
